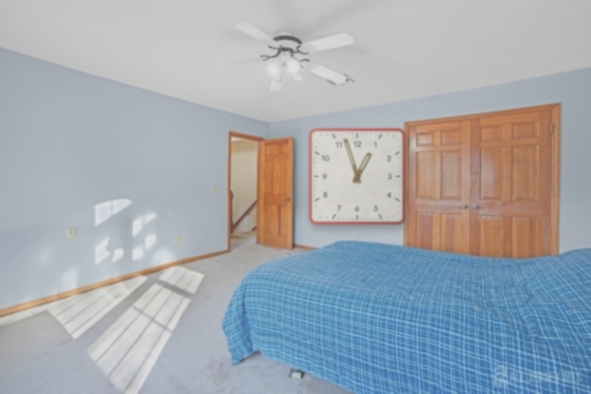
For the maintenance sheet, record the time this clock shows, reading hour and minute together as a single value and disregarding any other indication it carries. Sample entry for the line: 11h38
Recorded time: 12h57
